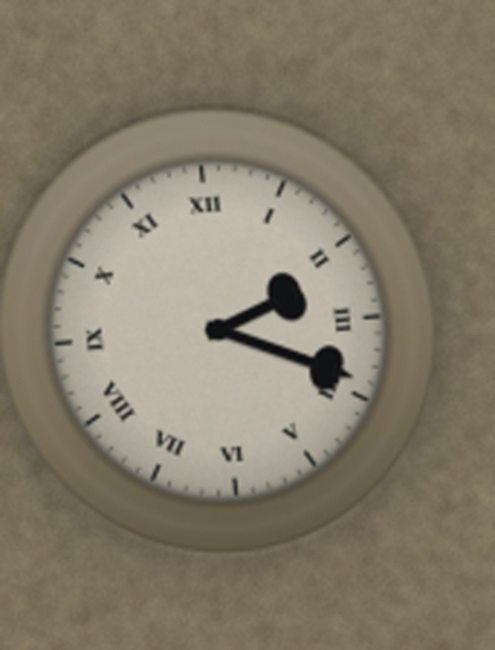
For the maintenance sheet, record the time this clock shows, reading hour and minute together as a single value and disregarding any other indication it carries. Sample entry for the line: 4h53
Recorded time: 2h19
